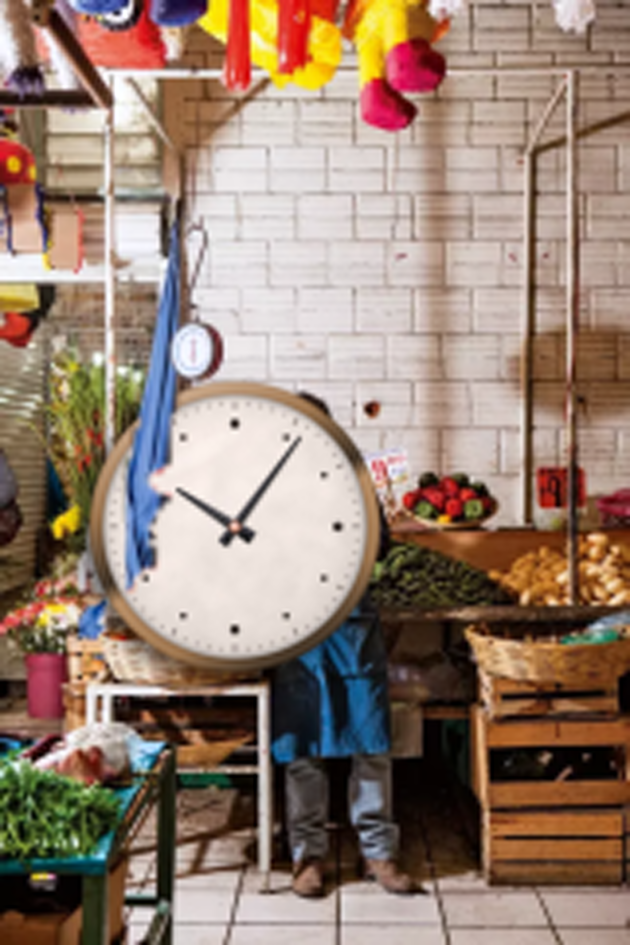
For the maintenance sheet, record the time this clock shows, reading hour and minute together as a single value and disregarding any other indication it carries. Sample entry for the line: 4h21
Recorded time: 10h06
